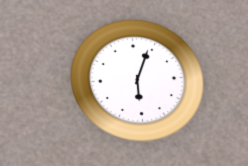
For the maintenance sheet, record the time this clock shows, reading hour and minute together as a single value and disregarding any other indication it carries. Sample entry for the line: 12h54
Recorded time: 6h04
